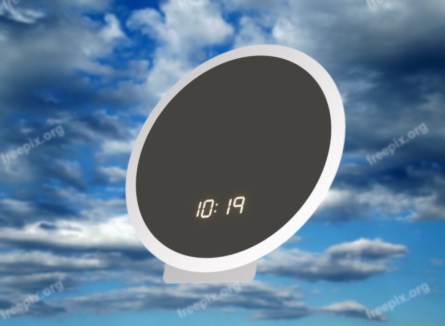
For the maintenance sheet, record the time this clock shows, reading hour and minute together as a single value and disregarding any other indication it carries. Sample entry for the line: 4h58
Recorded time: 10h19
